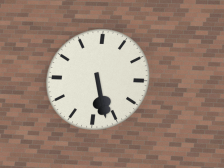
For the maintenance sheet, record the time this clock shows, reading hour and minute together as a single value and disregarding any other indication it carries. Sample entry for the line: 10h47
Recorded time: 5h27
